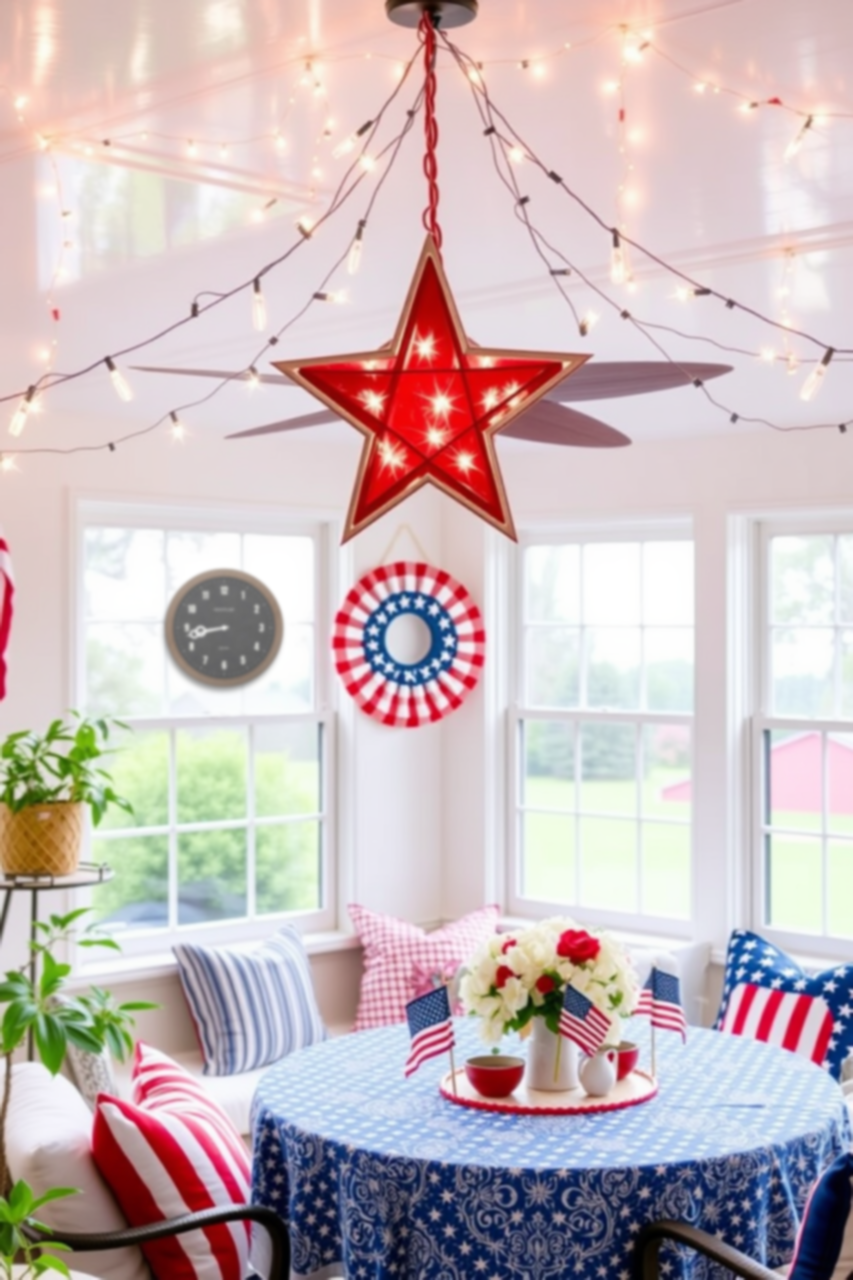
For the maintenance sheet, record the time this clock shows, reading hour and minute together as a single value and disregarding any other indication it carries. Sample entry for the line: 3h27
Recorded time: 8h43
